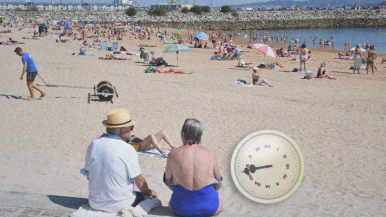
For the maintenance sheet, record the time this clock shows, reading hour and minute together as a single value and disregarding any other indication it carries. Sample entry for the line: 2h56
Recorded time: 8h43
